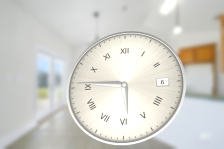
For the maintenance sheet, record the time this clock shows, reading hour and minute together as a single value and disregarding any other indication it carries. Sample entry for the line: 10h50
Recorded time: 5h46
